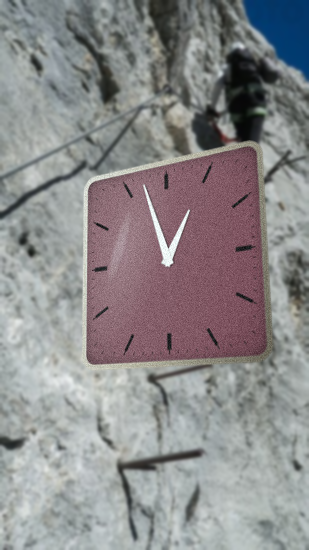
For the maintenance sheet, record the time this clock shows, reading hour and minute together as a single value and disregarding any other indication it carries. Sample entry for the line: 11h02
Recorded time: 12h57
